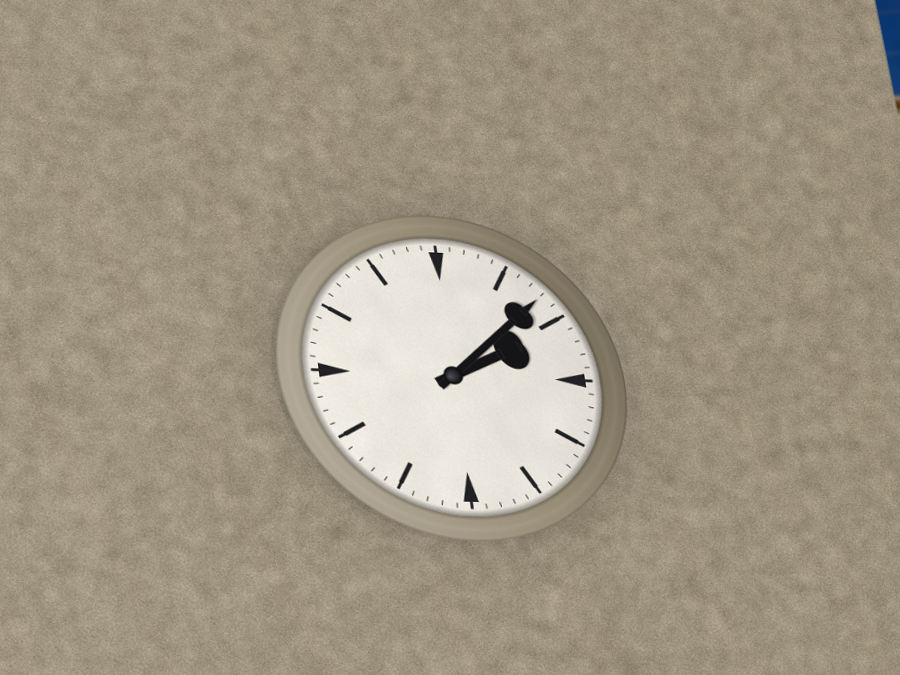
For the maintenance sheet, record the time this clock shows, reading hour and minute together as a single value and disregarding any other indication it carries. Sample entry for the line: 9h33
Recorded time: 2h08
